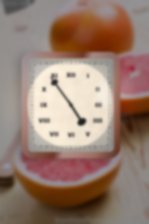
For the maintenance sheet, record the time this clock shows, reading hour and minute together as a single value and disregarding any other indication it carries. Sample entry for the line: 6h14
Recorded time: 4h54
